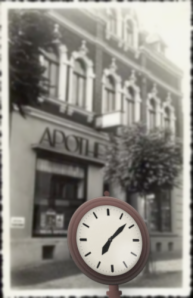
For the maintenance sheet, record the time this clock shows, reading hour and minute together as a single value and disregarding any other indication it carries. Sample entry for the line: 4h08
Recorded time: 7h08
